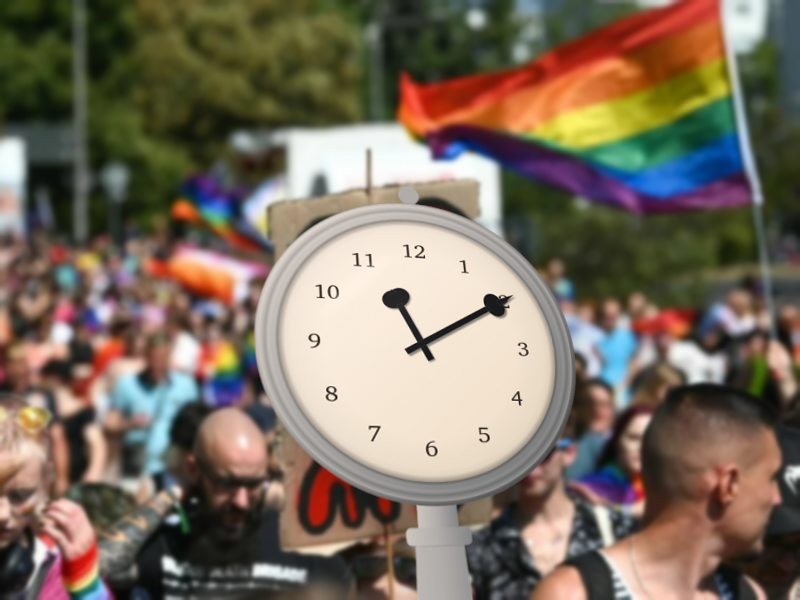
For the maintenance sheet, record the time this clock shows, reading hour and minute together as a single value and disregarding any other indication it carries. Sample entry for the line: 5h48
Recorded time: 11h10
